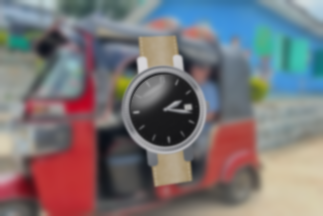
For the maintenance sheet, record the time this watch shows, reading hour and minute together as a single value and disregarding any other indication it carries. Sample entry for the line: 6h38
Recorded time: 2h17
